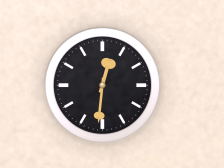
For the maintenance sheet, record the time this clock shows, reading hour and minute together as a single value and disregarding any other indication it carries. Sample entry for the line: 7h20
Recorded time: 12h31
